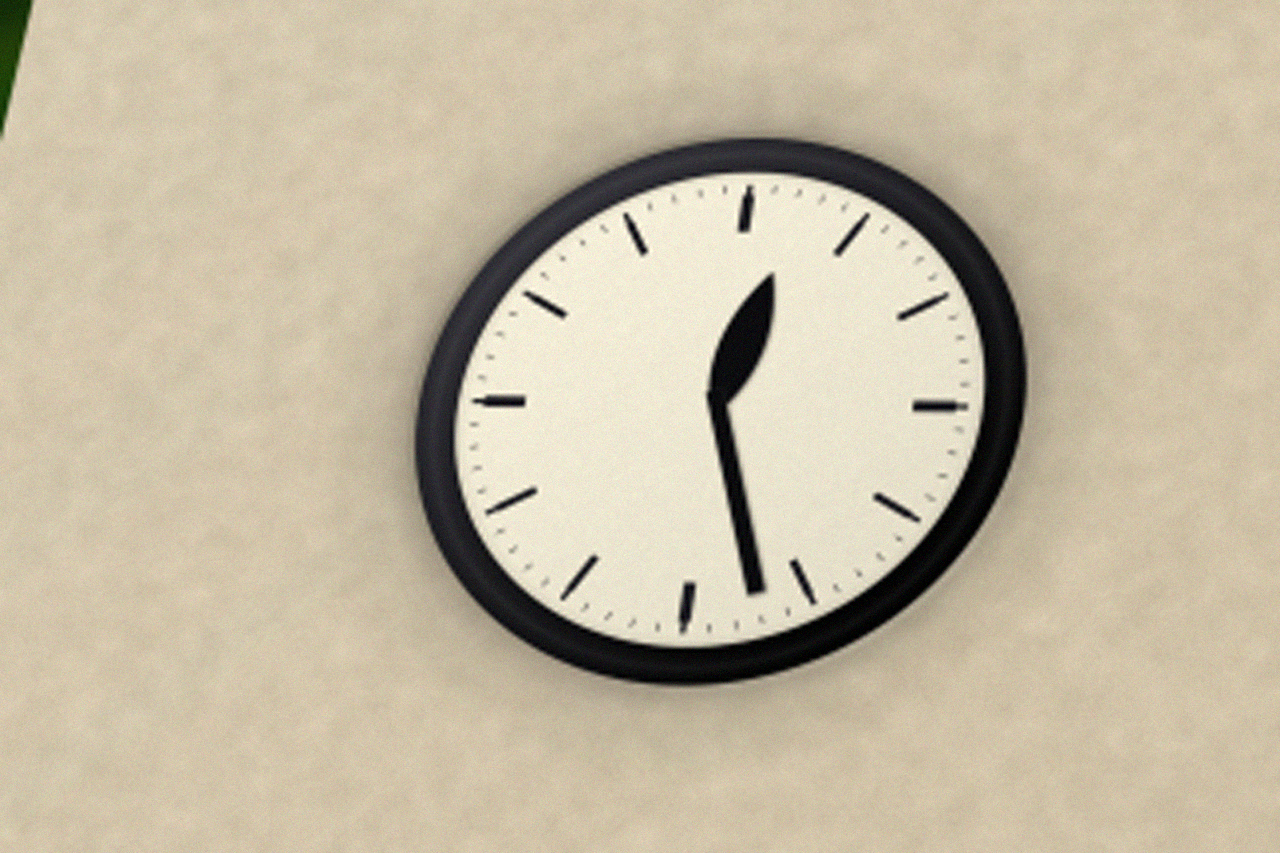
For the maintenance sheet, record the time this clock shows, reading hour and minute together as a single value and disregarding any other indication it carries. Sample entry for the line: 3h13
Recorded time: 12h27
